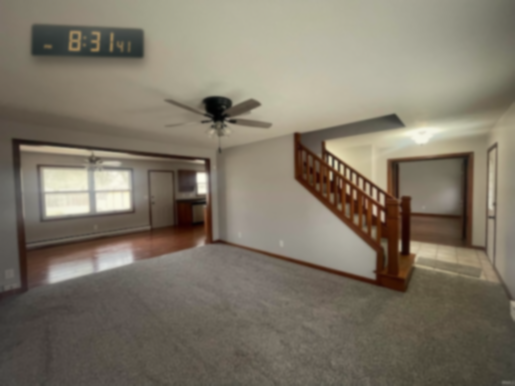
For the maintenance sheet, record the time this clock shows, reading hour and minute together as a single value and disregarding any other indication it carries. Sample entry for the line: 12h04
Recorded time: 8h31
